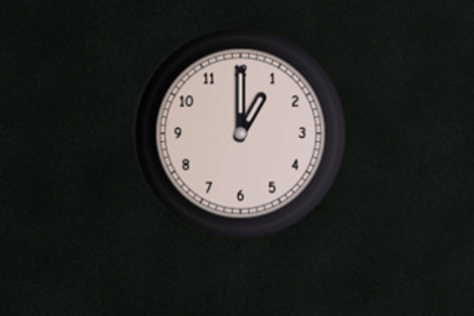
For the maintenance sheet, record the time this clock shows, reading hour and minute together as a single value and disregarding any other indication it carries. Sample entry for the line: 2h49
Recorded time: 1h00
